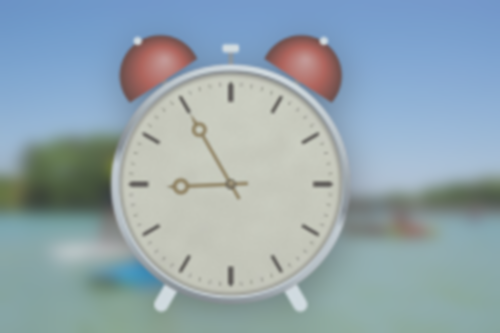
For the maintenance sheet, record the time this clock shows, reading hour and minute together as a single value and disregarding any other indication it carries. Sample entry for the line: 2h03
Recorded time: 8h55
